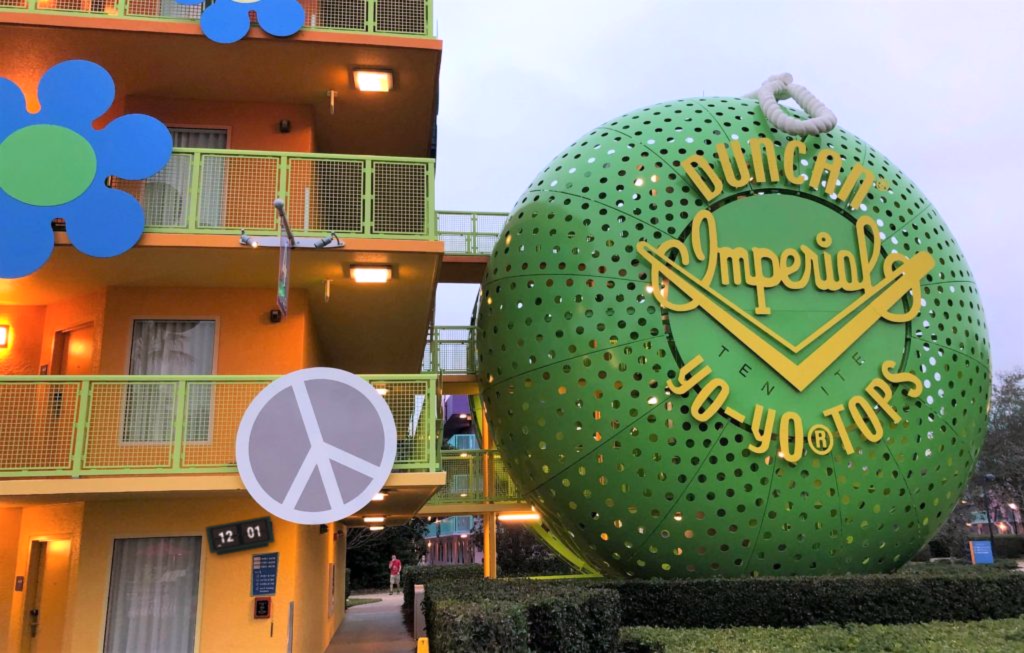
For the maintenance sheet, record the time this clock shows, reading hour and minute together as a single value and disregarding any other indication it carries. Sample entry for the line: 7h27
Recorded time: 12h01
